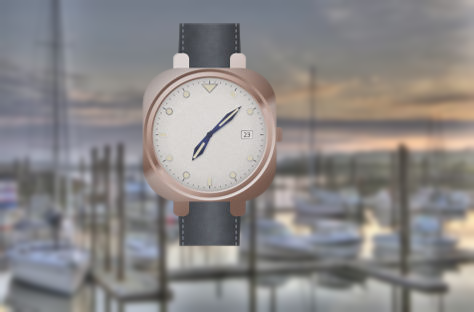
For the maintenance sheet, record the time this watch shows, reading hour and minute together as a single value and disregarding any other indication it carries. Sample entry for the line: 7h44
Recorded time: 7h08
